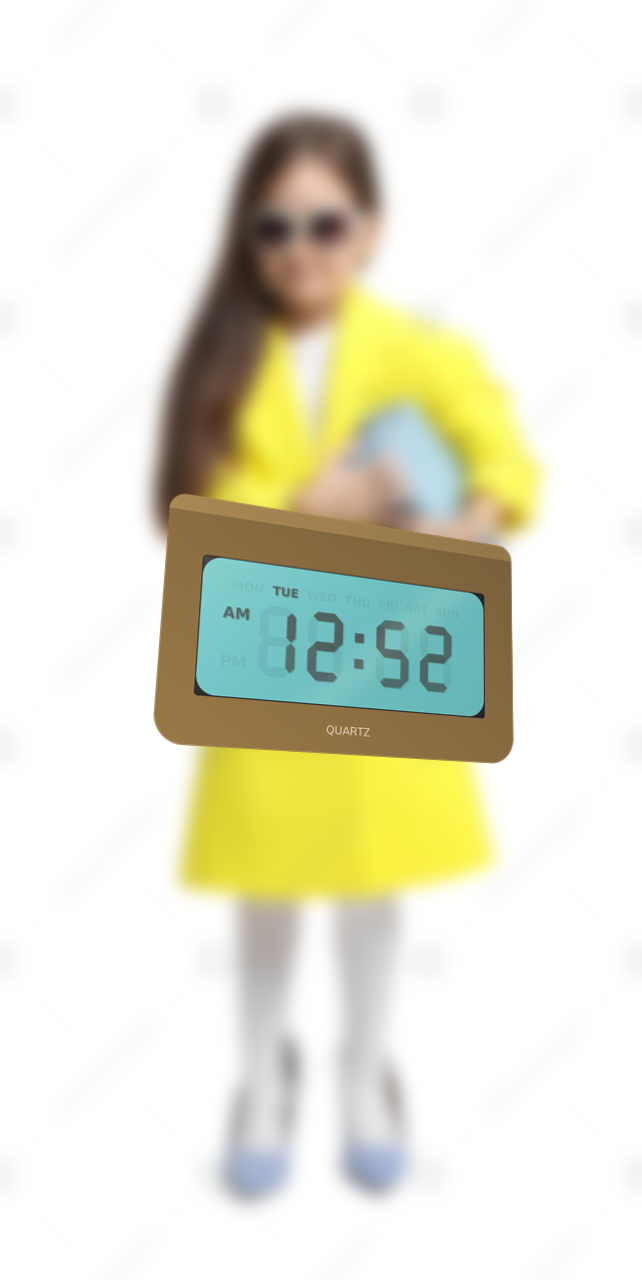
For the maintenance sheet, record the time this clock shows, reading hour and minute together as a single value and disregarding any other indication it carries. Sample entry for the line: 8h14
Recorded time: 12h52
